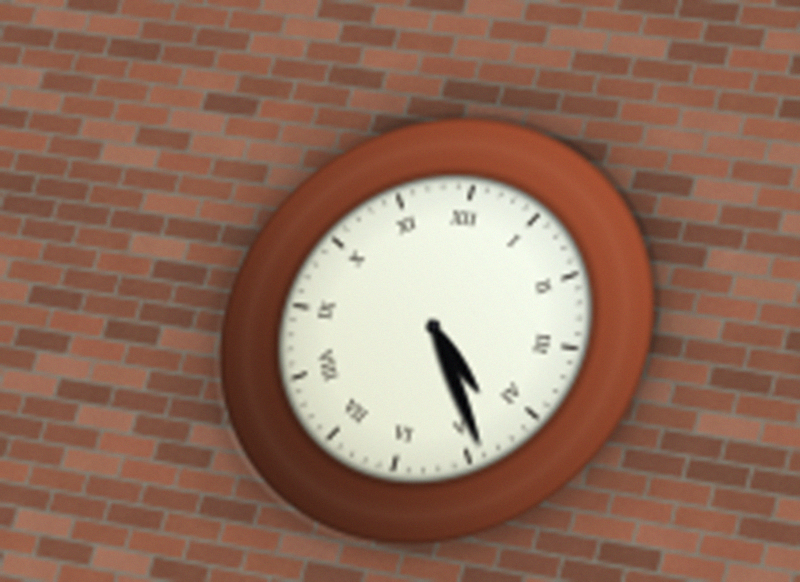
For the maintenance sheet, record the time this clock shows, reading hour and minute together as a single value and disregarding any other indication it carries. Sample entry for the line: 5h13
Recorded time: 4h24
